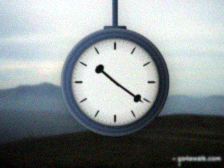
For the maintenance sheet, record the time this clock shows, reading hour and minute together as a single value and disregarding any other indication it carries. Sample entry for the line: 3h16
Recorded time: 10h21
